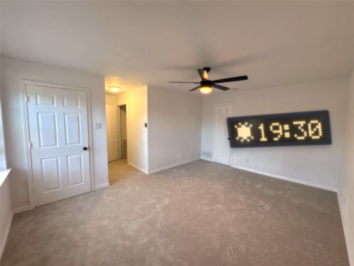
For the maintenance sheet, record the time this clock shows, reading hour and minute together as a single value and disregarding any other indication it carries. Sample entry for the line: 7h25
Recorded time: 19h30
